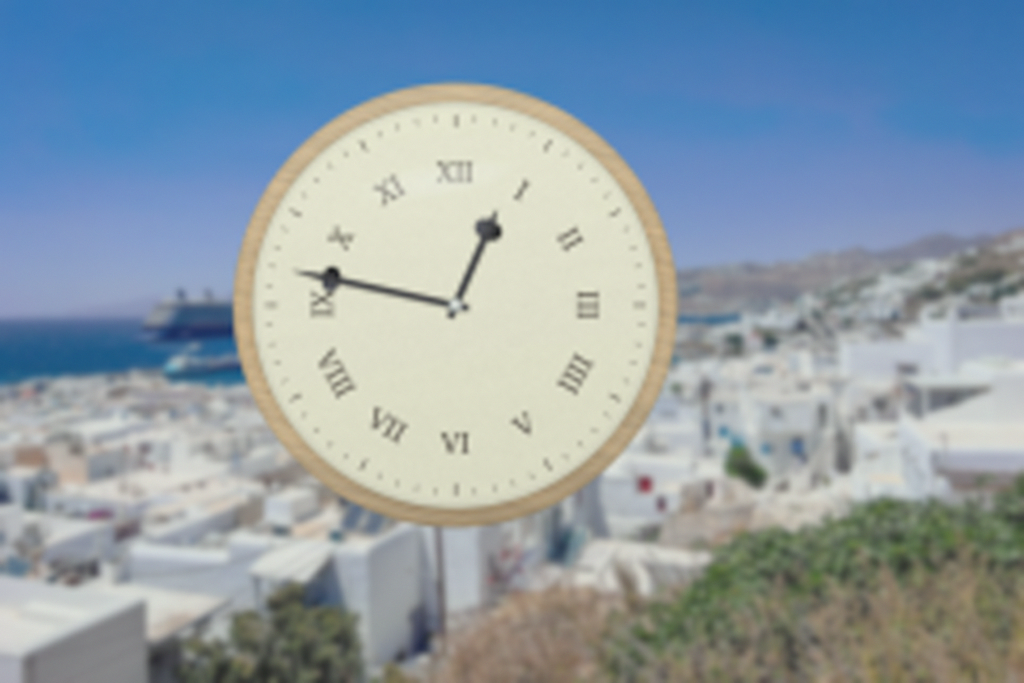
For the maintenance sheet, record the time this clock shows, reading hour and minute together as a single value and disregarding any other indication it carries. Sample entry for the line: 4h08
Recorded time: 12h47
